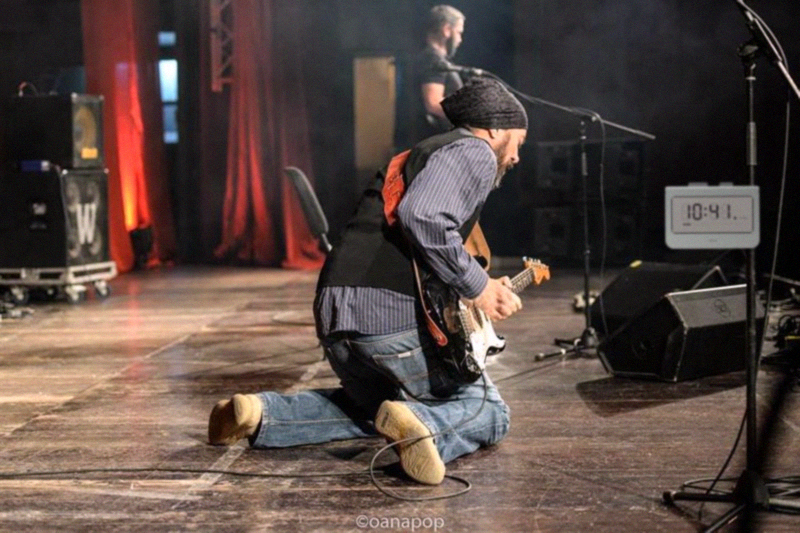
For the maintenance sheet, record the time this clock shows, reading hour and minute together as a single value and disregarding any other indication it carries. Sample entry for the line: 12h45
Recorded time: 10h41
